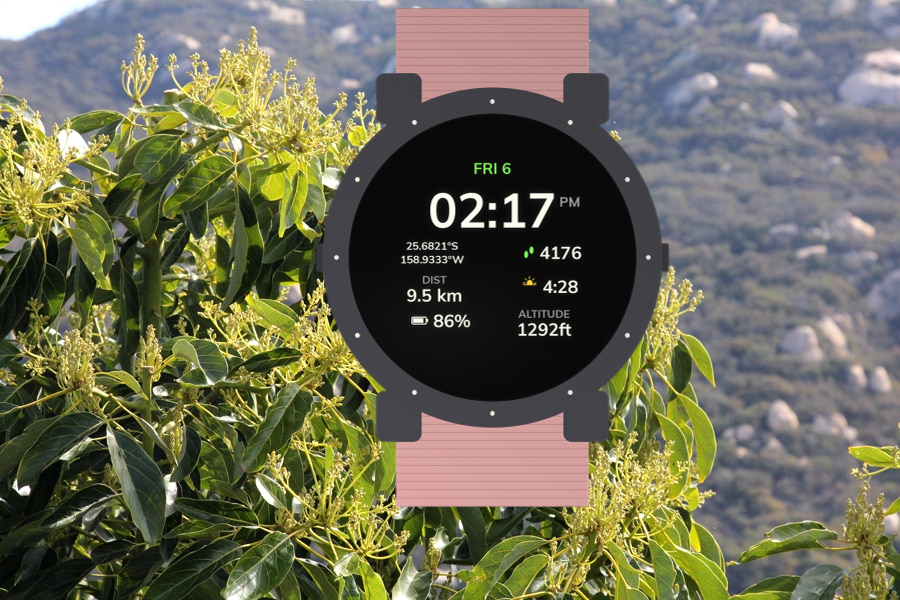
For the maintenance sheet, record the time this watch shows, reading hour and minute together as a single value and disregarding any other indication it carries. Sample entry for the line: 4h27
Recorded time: 2h17
